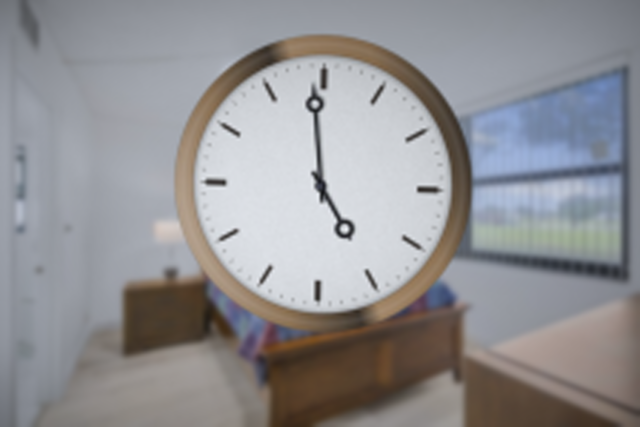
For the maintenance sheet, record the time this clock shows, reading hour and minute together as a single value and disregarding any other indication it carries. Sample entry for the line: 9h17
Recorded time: 4h59
